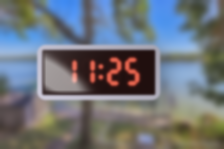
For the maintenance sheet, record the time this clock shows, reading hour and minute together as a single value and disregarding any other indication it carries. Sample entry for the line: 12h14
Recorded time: 11h25
